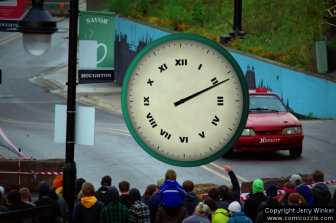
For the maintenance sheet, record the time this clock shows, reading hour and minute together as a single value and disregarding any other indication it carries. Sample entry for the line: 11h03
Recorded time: 2h11
